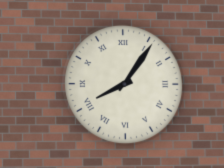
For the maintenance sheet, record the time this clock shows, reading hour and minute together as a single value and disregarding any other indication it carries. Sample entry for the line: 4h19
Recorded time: 8h06
